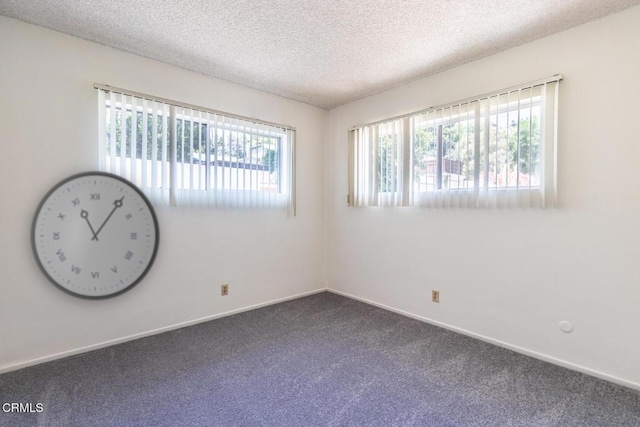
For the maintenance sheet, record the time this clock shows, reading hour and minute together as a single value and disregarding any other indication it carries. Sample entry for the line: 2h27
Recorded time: 11h06
